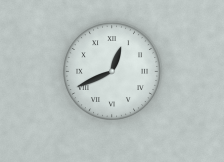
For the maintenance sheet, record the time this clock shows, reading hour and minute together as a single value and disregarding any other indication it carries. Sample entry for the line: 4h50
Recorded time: 12h41
